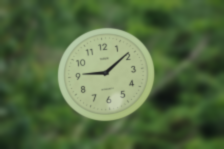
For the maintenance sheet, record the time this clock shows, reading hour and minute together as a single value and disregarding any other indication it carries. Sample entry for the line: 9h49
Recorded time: 9h09
